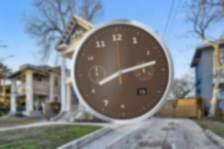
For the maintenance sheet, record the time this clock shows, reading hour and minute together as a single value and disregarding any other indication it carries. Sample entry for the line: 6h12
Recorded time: 8h13
